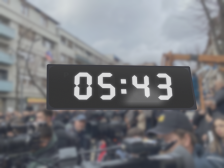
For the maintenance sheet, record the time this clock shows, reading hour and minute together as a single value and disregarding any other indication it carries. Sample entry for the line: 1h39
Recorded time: 5h43
